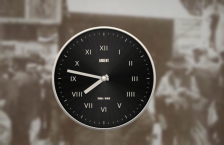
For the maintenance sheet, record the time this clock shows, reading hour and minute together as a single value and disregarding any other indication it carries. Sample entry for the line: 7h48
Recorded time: 7h47
